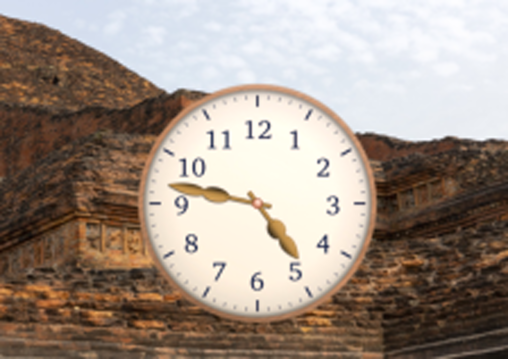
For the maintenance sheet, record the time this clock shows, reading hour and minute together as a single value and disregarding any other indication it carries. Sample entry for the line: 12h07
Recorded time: 4h47
